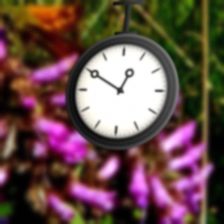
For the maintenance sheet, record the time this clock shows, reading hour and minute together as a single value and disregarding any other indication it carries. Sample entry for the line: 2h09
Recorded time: 12h50
